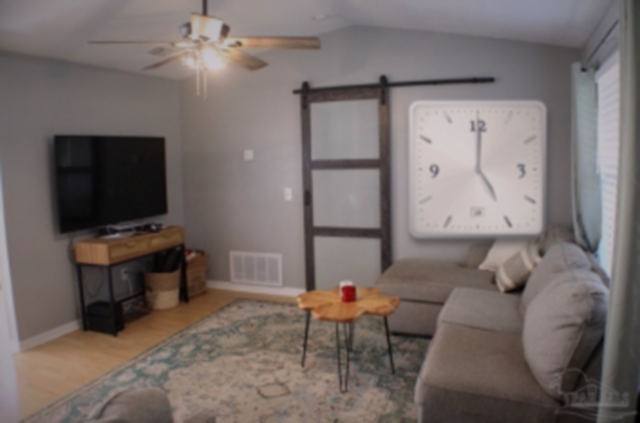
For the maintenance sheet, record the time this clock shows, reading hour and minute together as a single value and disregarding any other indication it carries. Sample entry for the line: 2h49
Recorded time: 5h00
